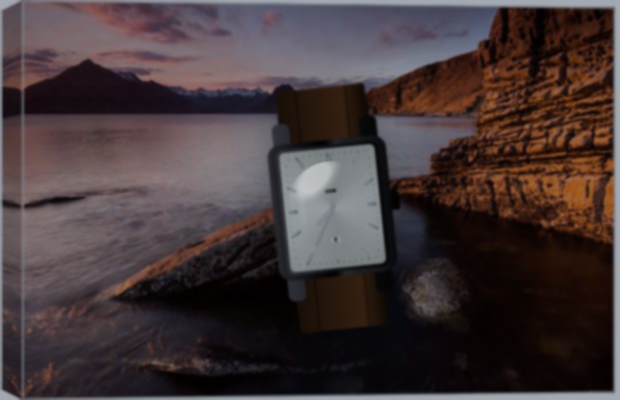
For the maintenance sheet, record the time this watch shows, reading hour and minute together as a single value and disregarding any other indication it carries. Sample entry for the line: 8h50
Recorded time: 7h35
